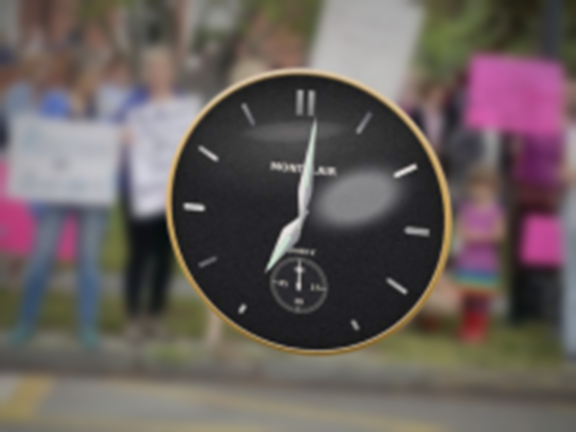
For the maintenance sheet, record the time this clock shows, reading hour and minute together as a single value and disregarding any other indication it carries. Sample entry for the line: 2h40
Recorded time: 7h01
